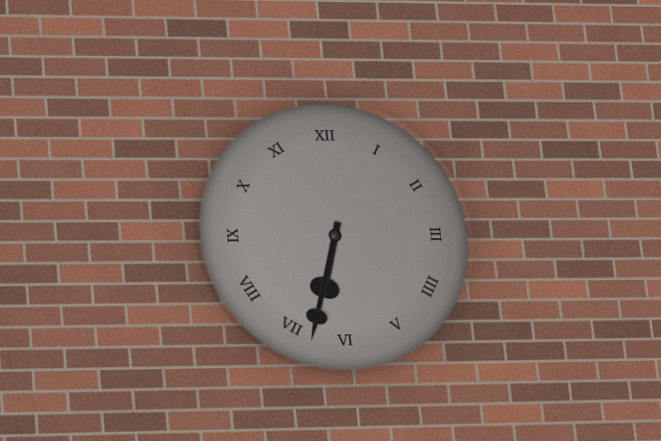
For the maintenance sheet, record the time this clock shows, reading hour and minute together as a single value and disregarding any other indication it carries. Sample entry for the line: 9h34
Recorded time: 6h33
